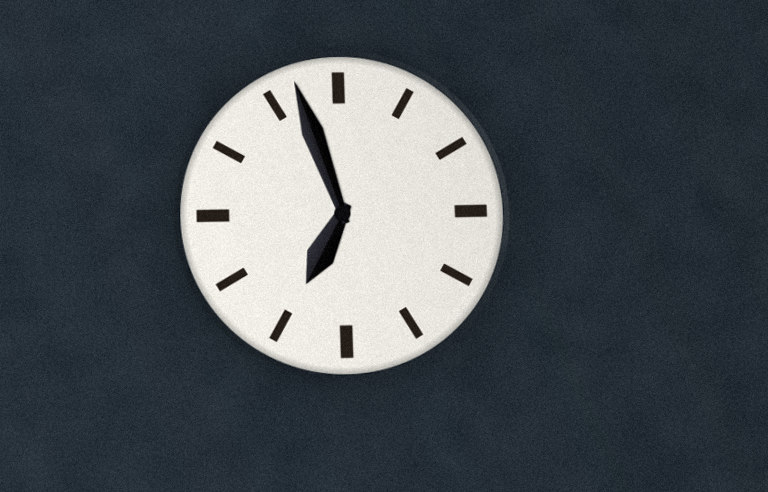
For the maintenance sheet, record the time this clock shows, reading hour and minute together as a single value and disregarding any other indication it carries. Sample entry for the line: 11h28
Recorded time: 6h57
